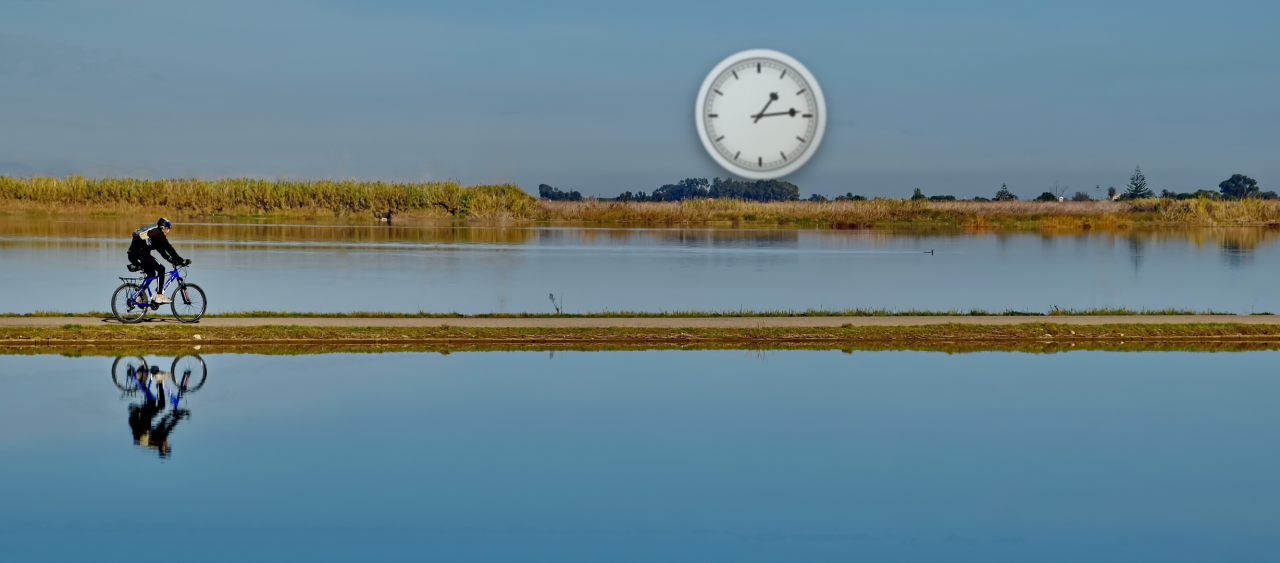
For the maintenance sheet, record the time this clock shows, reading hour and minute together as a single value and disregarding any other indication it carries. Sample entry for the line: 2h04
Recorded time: 1h14
